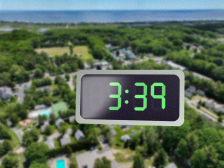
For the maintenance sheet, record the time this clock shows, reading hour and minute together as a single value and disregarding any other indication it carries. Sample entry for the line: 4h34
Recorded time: 3h39
